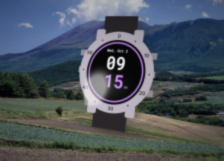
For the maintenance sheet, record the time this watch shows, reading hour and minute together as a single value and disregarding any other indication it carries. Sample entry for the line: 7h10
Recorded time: 9h15
